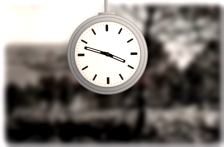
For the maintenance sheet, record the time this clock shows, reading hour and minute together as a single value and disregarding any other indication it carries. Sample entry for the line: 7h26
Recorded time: 3h48
